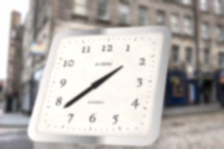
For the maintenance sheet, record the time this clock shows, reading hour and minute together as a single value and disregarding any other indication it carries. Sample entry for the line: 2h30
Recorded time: 1h38
